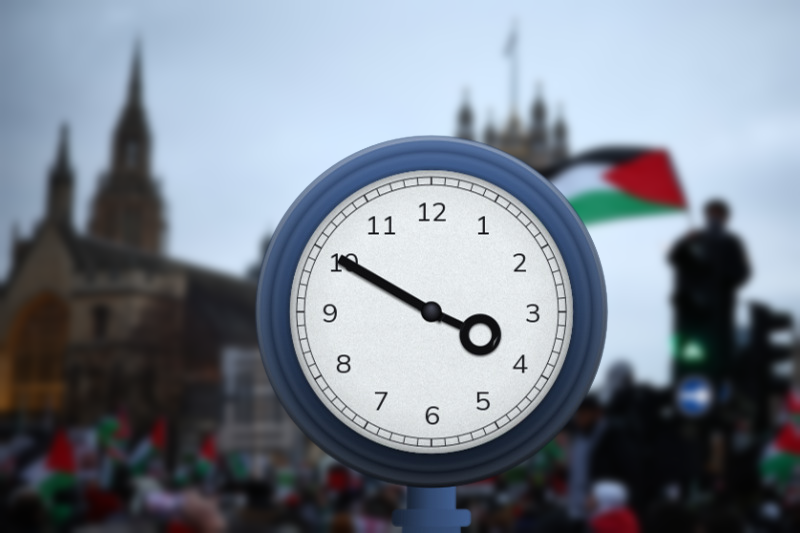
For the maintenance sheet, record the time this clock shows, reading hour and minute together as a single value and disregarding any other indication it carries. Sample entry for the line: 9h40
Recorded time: 3h50
